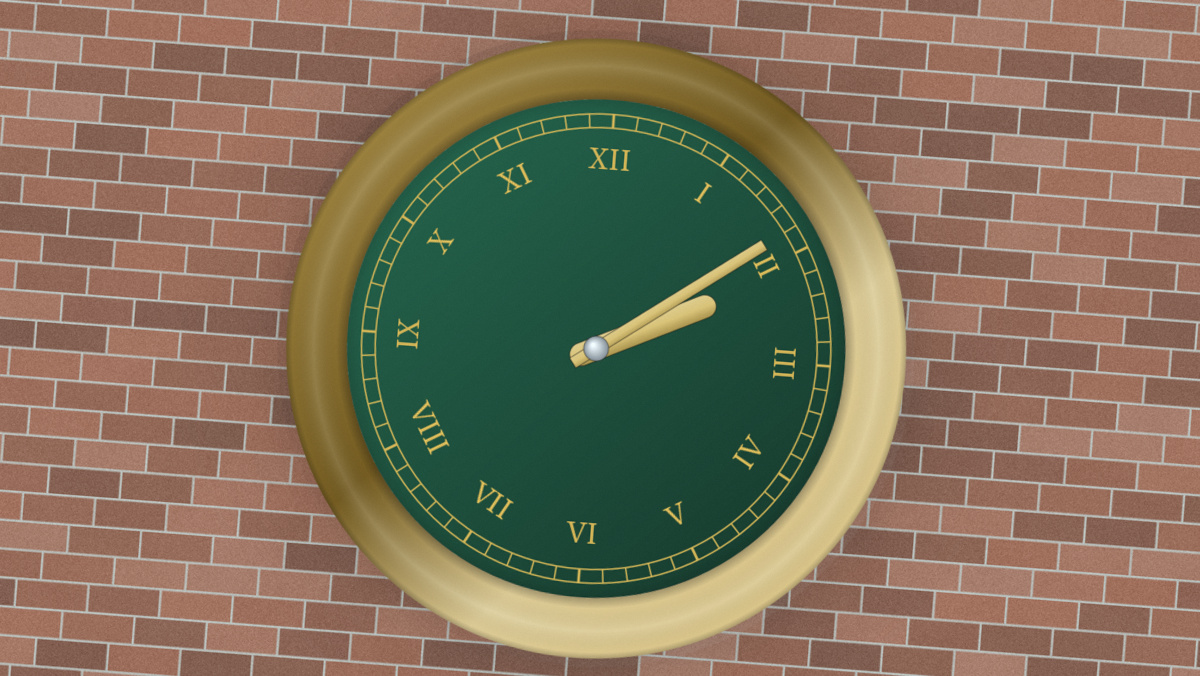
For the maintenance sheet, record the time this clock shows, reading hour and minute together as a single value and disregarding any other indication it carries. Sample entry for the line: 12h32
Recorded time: 2h09
